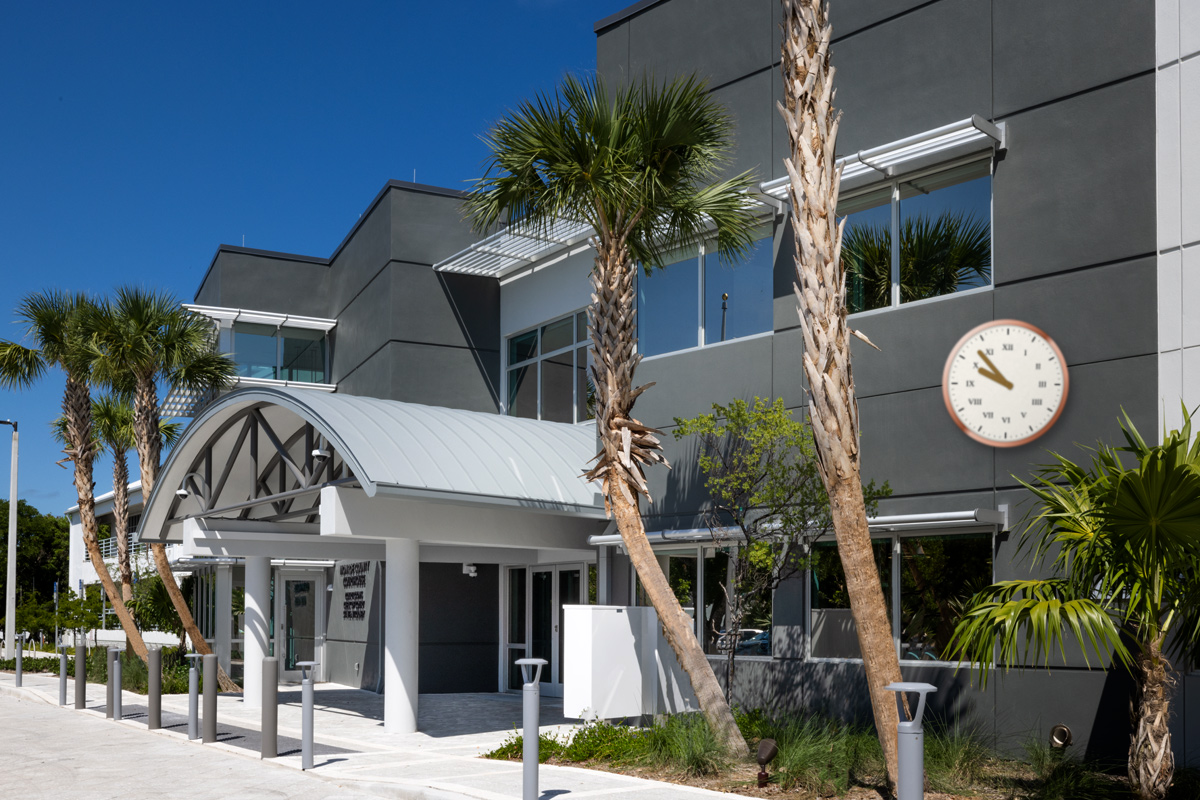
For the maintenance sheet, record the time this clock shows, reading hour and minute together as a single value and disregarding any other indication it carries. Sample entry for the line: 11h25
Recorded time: 9h53
